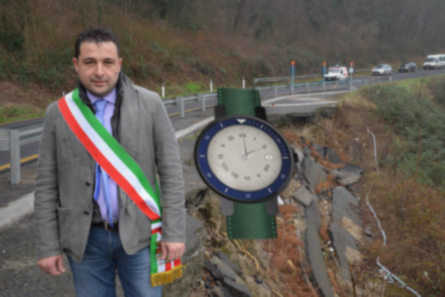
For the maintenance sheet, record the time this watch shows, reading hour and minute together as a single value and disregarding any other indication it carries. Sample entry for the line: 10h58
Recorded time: 2h00
